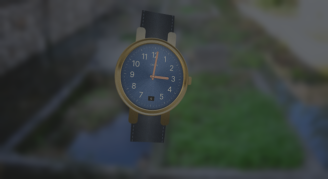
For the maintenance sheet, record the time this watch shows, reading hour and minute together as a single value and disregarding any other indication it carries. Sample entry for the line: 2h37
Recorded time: 3h01
